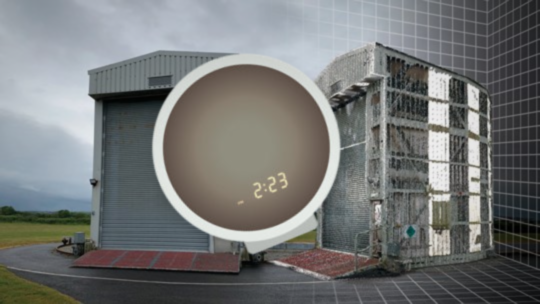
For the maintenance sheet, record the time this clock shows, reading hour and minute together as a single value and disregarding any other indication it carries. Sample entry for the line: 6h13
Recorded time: 2h23
